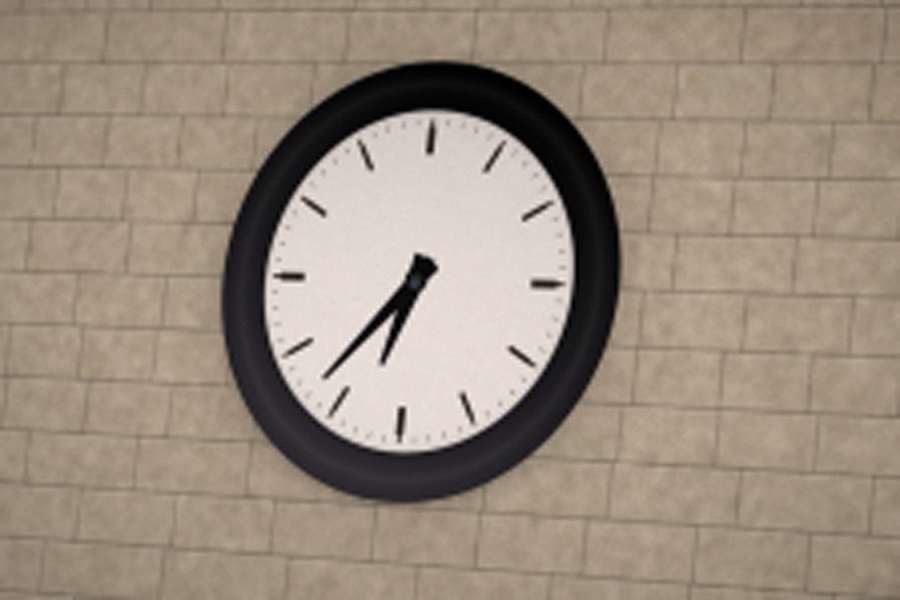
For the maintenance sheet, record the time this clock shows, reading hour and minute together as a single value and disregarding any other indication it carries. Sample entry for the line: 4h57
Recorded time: 6h37
